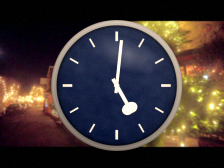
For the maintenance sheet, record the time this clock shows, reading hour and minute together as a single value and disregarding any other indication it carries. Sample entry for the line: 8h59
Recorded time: 5h01
